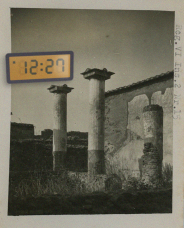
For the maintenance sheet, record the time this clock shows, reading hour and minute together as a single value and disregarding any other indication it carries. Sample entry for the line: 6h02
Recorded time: 12h27
